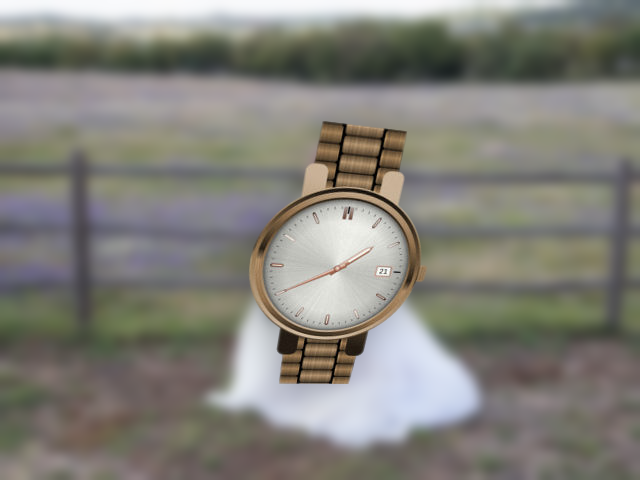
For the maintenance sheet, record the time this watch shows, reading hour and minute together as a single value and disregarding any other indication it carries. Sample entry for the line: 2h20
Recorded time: 1h40
